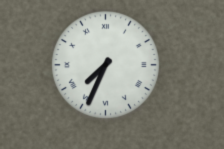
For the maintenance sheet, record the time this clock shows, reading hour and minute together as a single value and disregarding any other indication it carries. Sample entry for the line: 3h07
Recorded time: 7h34
